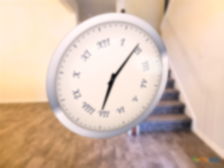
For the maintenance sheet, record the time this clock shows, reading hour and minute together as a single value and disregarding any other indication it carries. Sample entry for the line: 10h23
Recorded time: 7h09
